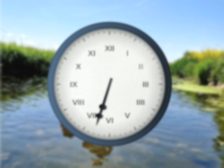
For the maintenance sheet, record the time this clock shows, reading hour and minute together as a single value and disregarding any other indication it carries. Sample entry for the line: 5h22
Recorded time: 6h33
